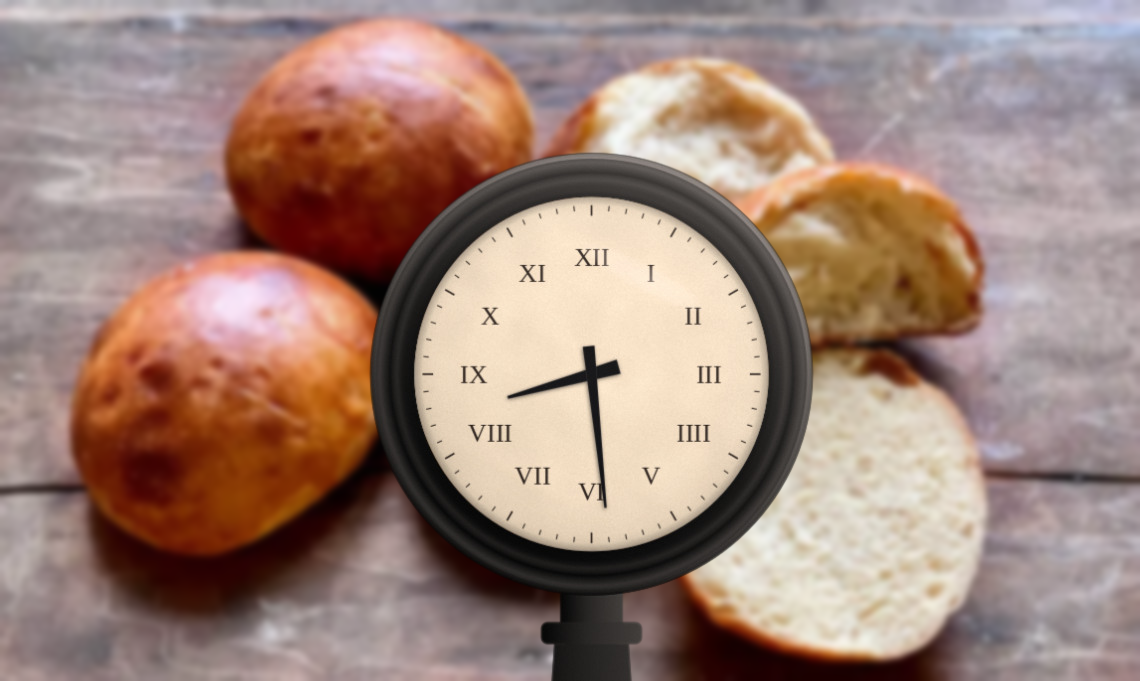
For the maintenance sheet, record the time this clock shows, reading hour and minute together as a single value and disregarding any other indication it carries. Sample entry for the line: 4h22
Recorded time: 8h29
